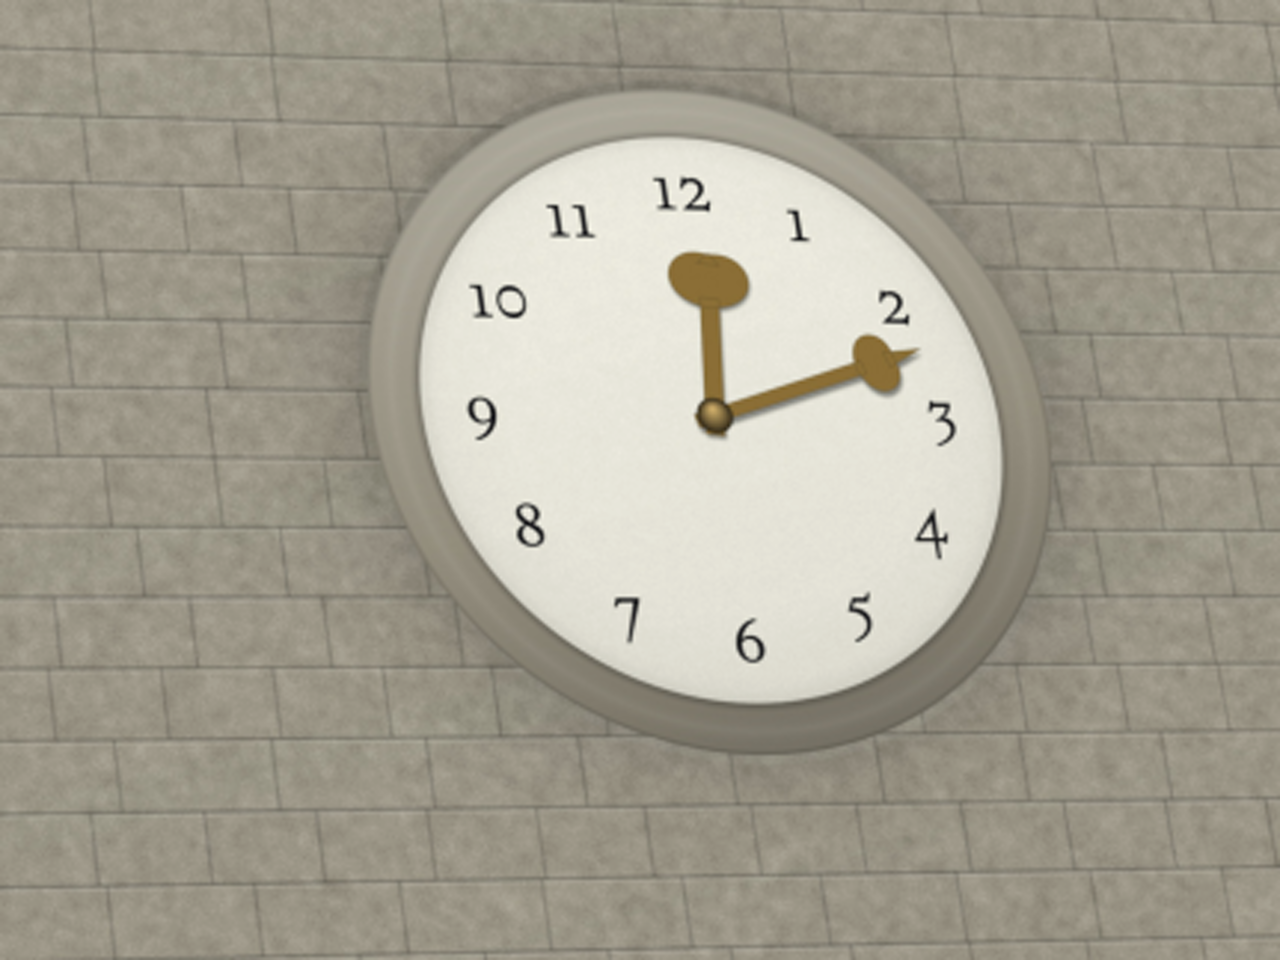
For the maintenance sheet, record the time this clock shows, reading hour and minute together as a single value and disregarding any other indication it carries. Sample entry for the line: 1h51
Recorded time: 12h12
